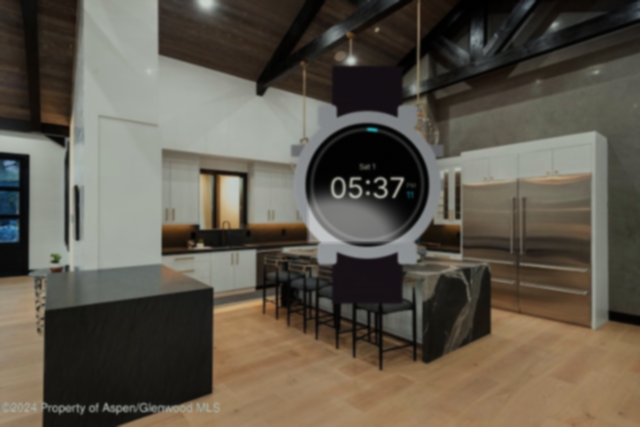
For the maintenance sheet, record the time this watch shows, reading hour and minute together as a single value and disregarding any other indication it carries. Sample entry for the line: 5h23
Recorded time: 5h37
